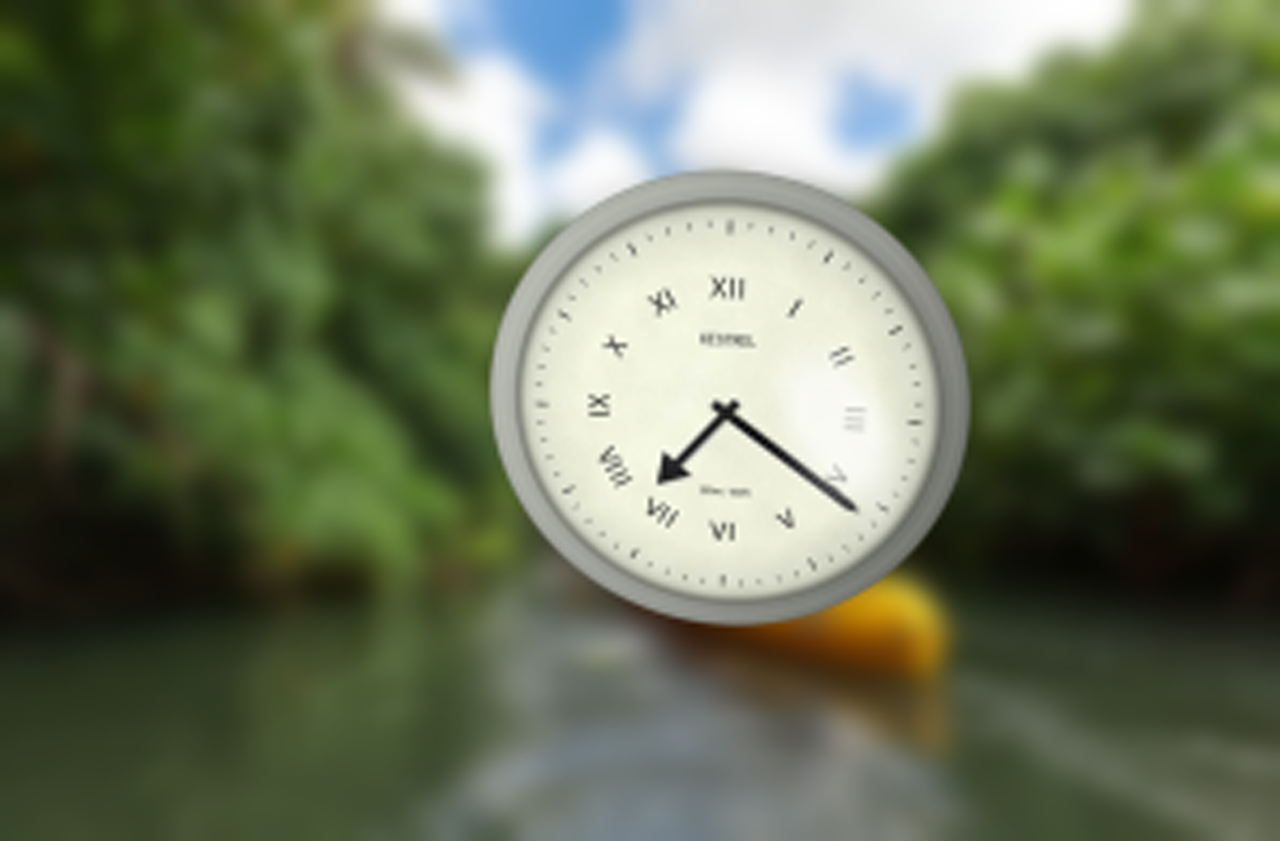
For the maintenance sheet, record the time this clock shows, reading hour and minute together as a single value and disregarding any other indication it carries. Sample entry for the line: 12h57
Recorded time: 7h21
